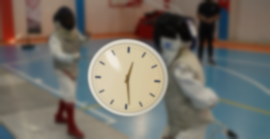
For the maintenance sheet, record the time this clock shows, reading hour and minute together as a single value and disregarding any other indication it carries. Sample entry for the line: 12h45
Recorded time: 12h29
